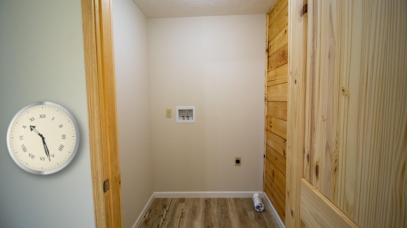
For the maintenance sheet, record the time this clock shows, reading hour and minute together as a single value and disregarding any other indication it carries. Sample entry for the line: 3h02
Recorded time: 10h27
